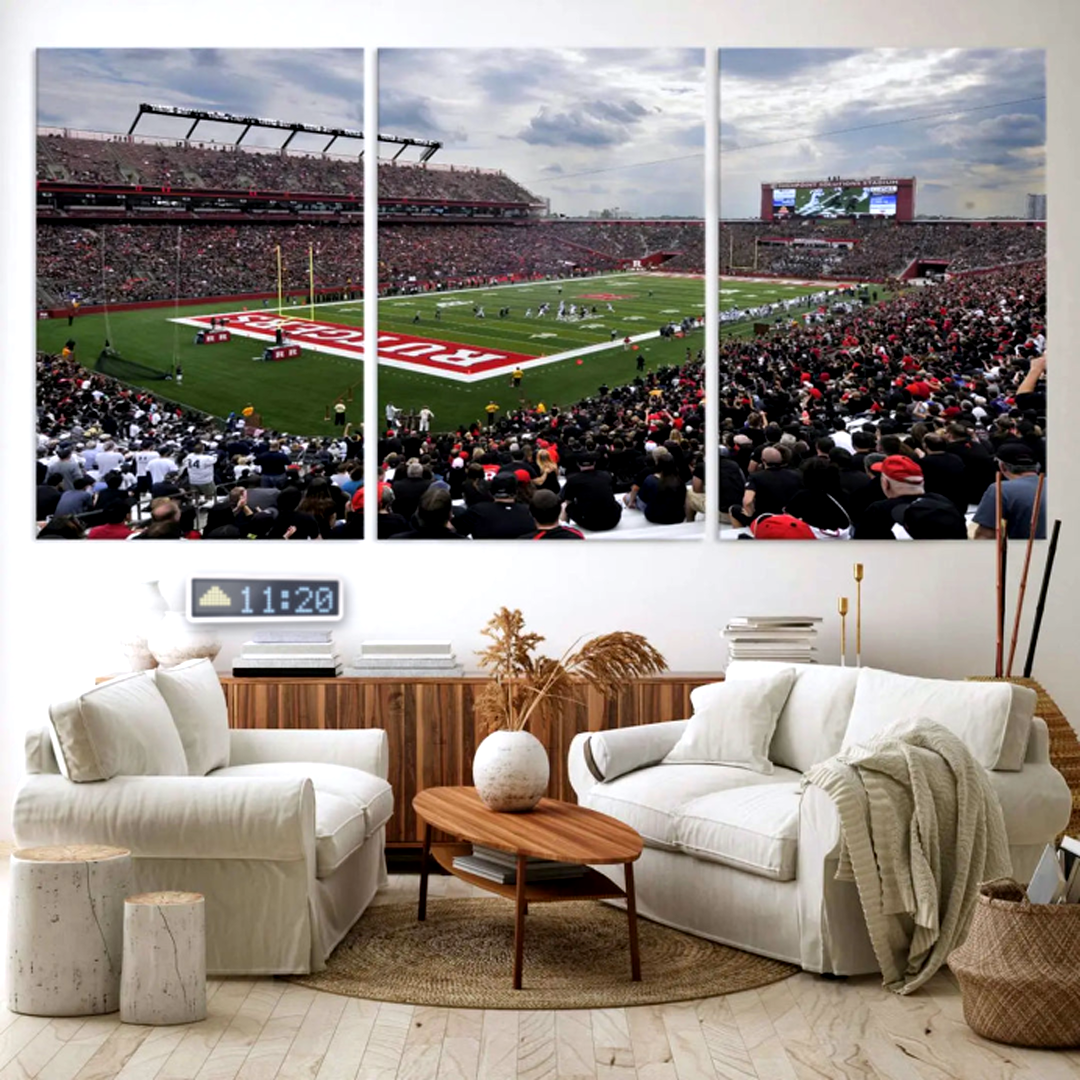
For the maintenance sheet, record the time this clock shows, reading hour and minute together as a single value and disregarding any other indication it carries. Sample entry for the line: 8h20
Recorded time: 11h20
